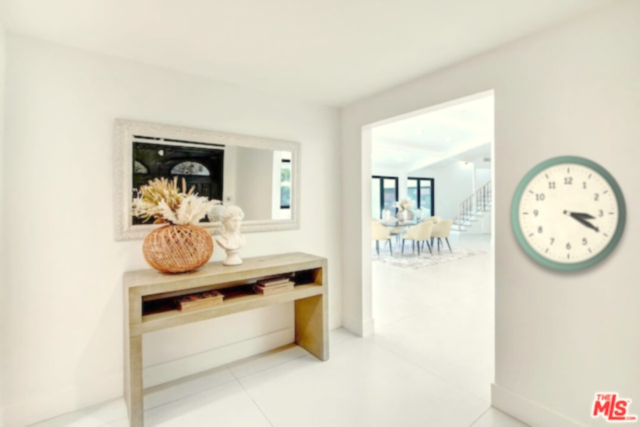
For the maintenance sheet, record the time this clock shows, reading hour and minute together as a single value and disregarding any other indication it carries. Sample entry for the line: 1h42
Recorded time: 3h20
